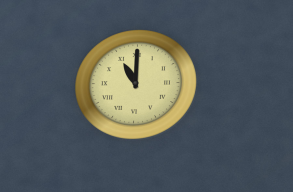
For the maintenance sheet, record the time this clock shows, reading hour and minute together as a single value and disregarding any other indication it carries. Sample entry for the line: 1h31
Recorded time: 11h00
